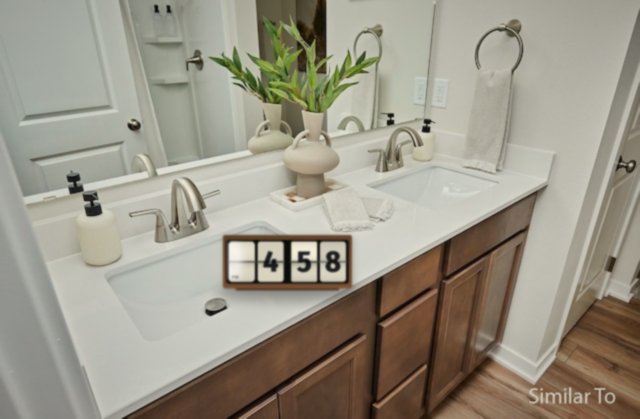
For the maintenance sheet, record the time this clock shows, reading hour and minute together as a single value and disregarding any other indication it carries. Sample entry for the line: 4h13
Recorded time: 4h58
